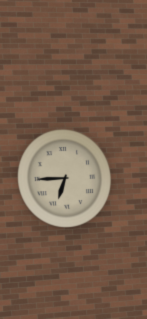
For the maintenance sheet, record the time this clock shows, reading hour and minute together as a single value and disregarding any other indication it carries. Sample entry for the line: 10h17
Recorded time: 6h45
